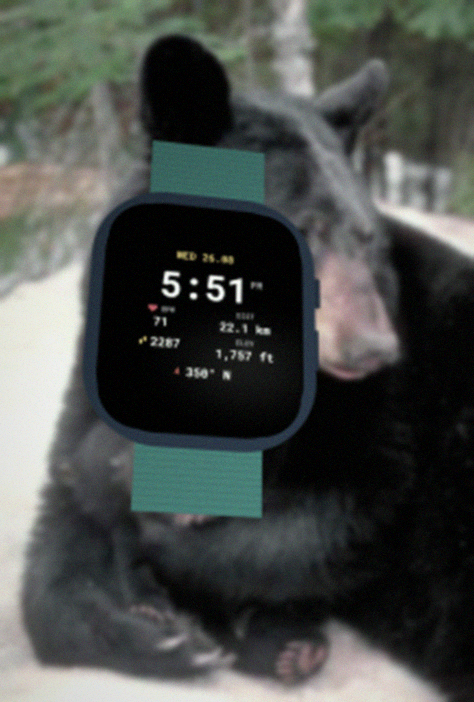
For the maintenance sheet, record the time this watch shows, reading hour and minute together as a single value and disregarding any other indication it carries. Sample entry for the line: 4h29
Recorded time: 5h51
